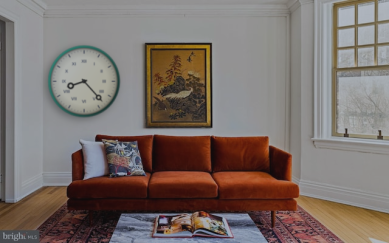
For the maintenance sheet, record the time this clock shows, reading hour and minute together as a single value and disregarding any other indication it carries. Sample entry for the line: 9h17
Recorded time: 8h23
